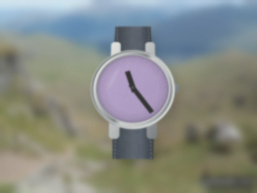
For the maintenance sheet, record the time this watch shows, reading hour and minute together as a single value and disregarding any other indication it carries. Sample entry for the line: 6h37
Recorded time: 11h24
